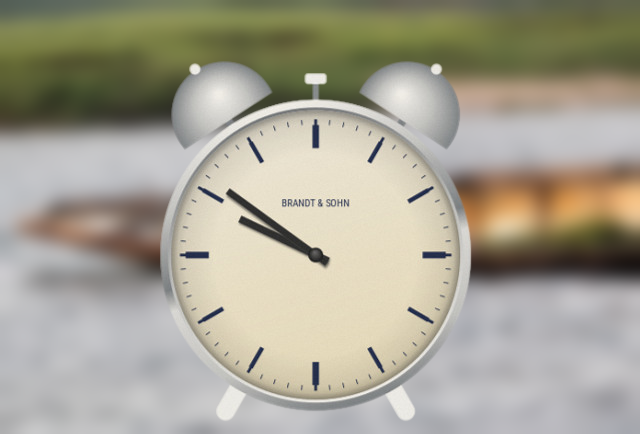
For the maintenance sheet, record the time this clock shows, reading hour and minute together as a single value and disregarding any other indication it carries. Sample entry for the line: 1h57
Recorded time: 9h51
